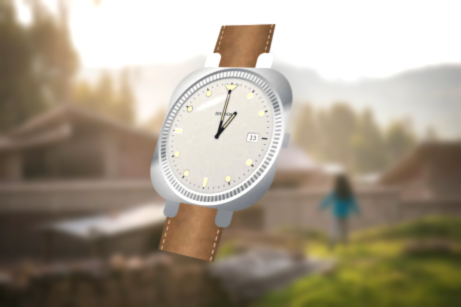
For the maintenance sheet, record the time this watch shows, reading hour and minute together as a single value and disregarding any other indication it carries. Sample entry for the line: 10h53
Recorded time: 1h00
